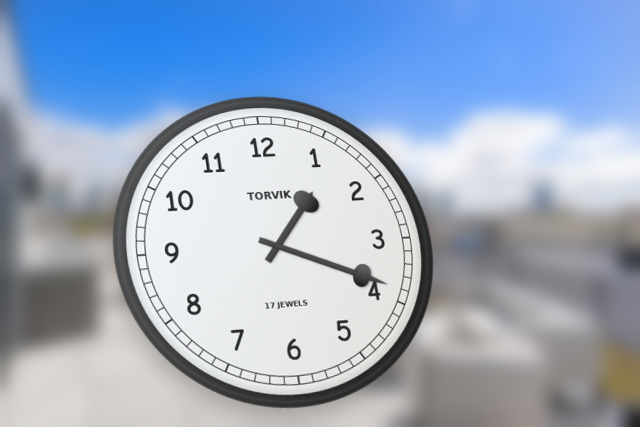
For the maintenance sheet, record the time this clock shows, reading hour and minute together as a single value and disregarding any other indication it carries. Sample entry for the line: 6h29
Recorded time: 1h19
